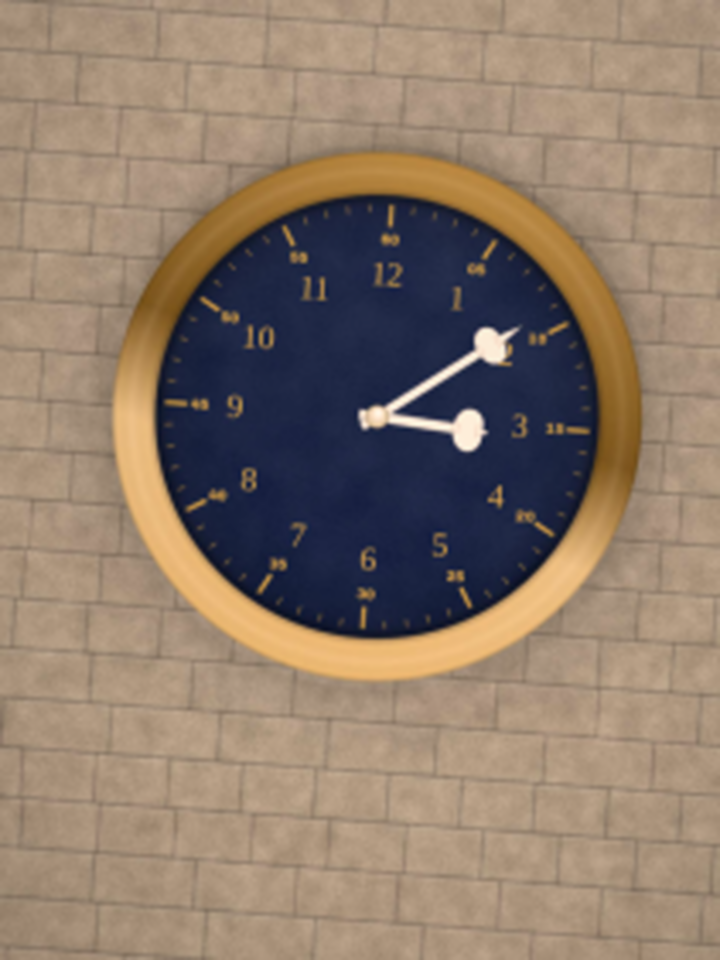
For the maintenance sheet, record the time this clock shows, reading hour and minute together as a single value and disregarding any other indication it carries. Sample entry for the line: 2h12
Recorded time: 3h09
